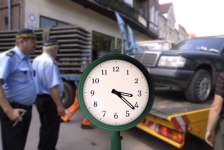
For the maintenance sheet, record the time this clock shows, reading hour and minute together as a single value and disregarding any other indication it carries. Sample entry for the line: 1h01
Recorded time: 3h22
